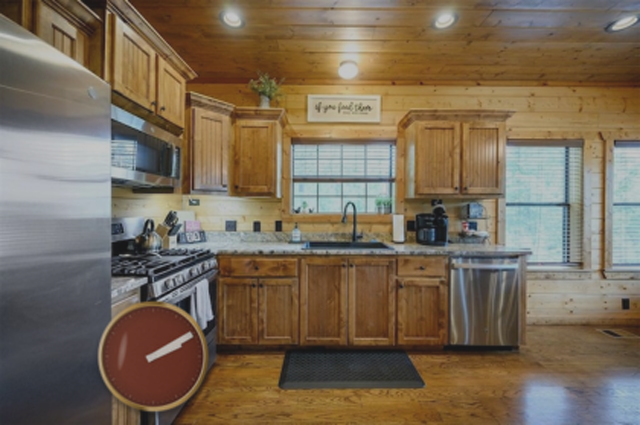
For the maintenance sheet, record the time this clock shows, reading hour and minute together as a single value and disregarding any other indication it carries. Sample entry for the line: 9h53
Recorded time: 2h10
